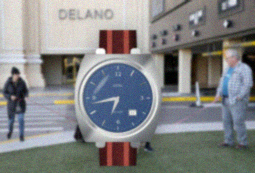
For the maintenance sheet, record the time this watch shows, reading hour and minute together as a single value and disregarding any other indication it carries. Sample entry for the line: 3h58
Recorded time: 6h43
